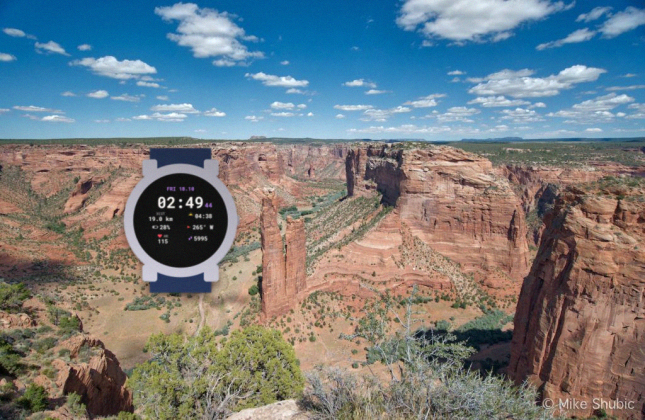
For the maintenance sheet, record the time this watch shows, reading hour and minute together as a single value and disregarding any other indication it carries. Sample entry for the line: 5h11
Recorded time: 2h49
